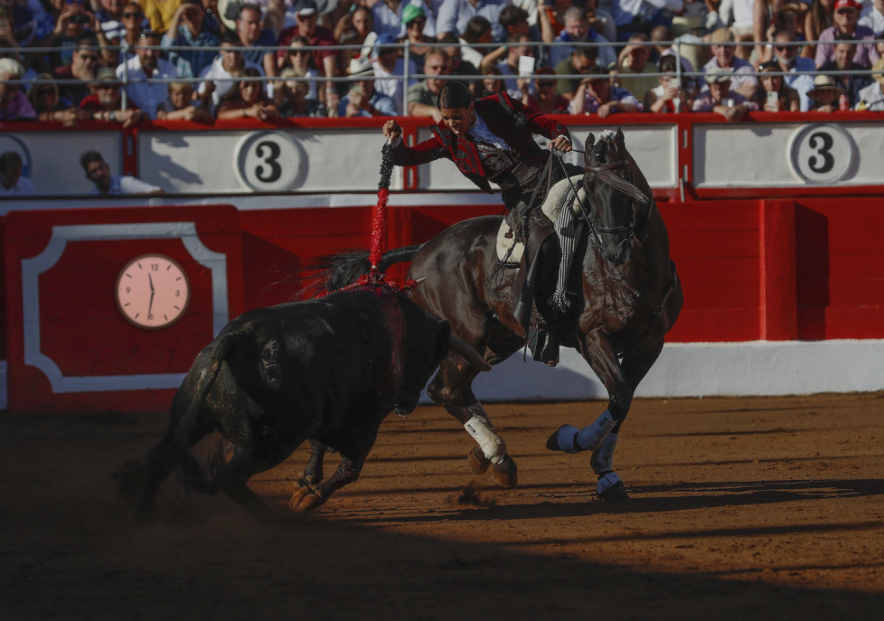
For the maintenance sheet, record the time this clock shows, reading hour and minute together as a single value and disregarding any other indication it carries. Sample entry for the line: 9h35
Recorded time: 11h31
